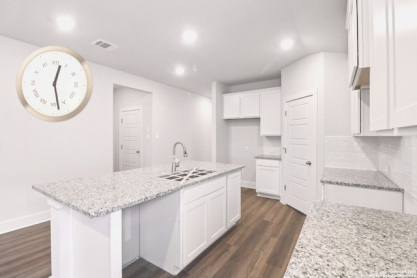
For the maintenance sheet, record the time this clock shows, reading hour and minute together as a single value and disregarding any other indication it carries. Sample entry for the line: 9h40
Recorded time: 12h28
